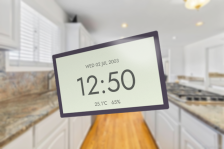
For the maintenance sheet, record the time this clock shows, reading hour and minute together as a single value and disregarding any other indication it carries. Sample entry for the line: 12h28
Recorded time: 12h50
